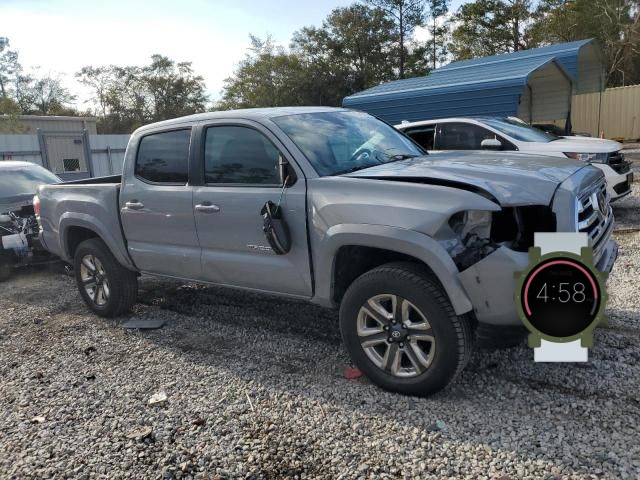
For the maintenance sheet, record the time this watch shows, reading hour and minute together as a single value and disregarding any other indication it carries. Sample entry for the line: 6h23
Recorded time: 4h58
